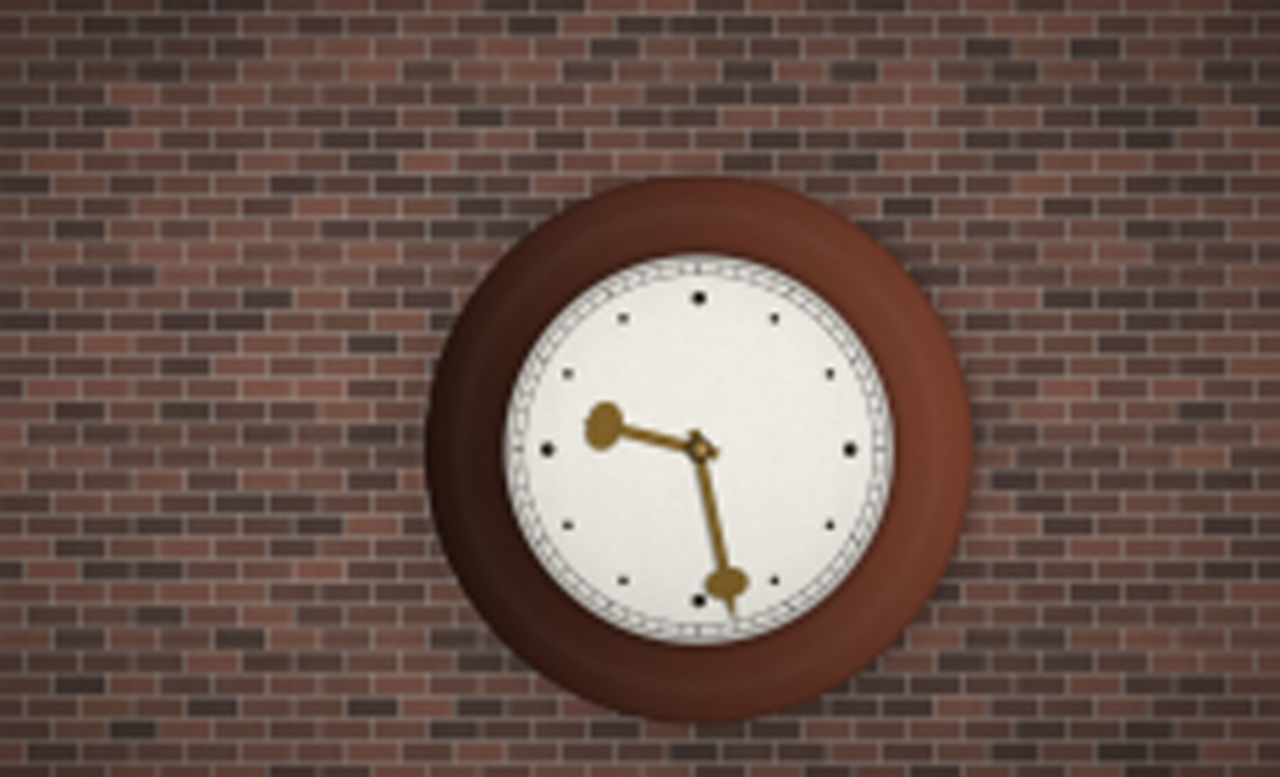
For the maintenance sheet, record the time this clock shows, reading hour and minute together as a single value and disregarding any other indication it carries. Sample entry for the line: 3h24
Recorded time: 9h28
